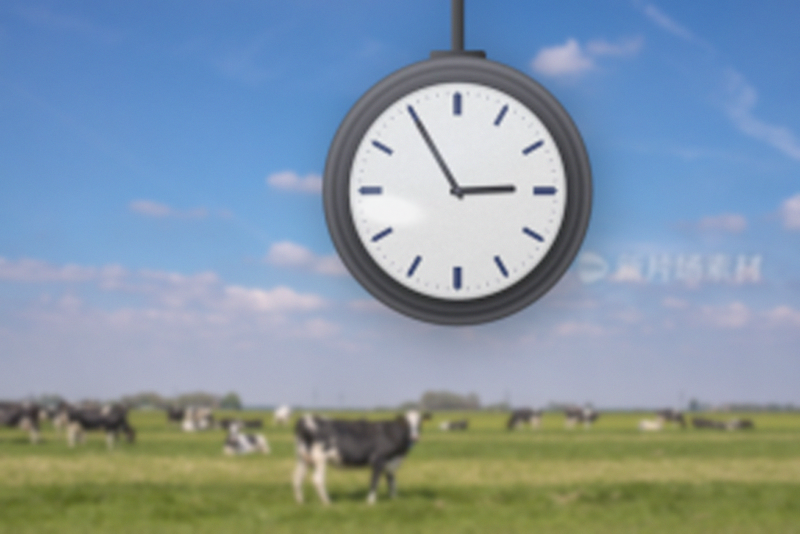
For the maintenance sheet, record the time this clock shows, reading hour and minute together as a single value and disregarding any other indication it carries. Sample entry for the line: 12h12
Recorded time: 2h55
